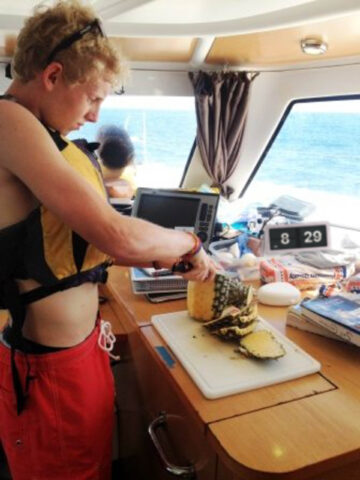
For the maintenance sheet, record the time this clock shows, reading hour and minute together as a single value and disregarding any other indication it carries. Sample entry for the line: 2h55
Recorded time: 8h29
